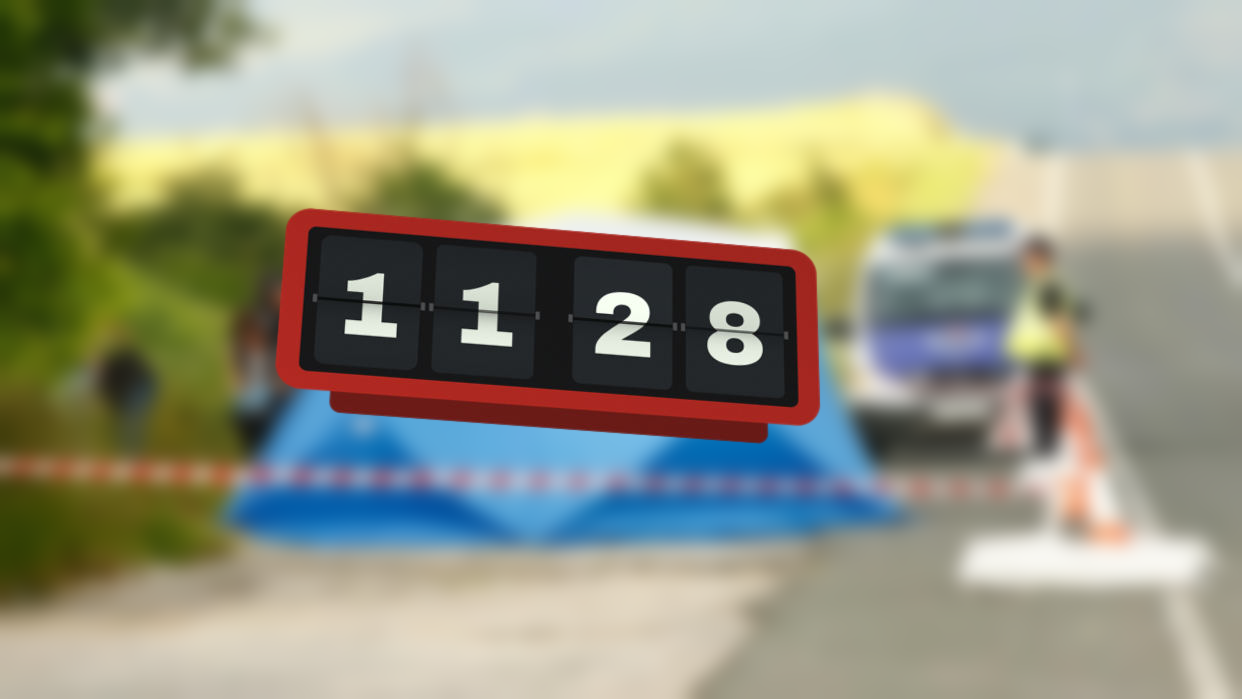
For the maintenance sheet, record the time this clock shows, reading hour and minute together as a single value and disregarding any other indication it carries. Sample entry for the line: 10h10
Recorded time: 11h28
